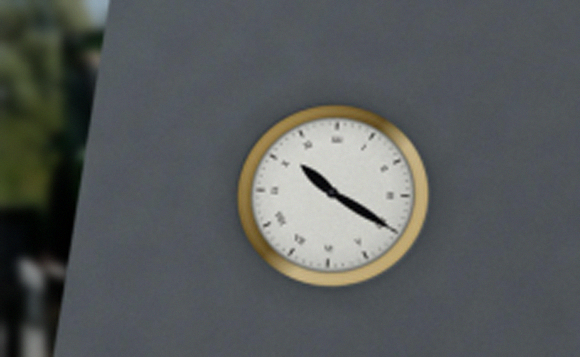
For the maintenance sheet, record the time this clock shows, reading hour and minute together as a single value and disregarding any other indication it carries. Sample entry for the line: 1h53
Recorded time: 10h20
